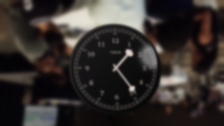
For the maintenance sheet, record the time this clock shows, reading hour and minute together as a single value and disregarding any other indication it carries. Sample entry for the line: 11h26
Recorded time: 1h24
